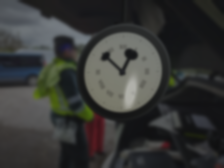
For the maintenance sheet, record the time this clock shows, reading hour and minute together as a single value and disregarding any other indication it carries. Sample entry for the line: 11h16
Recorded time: 12h52
